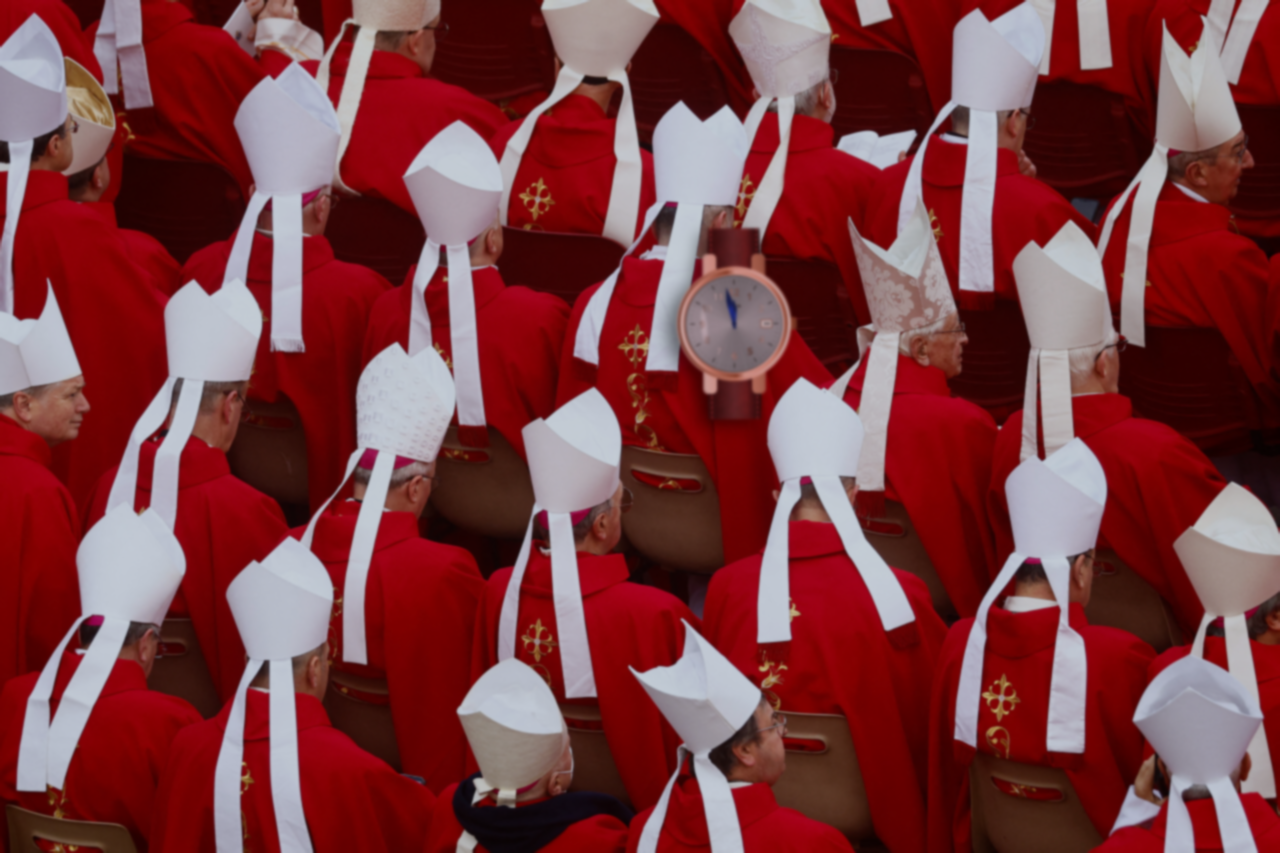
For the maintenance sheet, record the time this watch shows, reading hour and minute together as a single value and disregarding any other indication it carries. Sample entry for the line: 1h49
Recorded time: 11h58
